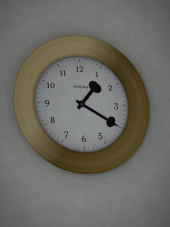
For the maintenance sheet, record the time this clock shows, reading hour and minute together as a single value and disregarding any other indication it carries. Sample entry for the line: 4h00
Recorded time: 1h20
